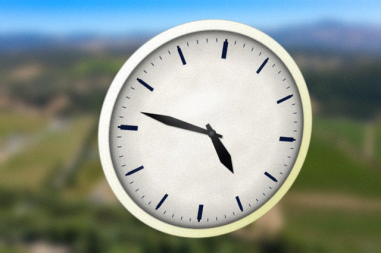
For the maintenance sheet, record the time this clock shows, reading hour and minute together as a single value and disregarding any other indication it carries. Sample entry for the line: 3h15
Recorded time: 4h47
